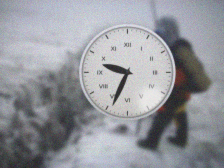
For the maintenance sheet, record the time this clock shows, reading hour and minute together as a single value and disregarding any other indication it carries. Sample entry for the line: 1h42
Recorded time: 9h34
